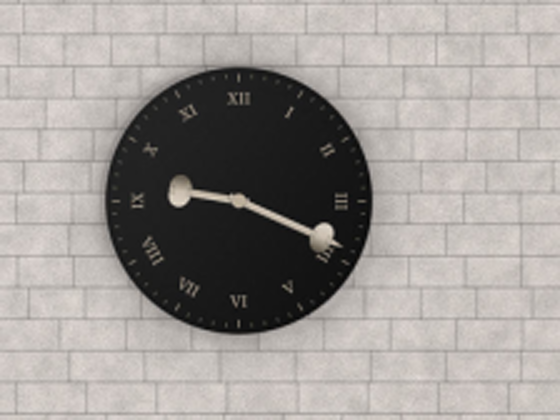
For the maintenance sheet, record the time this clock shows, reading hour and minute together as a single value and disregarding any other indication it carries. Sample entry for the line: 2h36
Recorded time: 9h19
